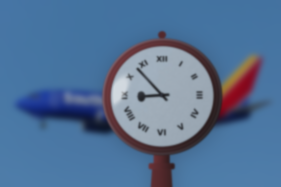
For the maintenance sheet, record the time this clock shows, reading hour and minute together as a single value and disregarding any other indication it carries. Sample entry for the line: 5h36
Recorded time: 8h53
